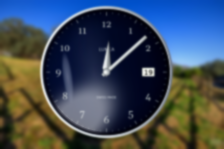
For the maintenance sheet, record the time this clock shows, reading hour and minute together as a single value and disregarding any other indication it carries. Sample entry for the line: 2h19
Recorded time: 12h08
